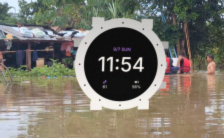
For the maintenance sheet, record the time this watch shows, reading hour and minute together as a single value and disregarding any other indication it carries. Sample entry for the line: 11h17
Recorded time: 11h54
